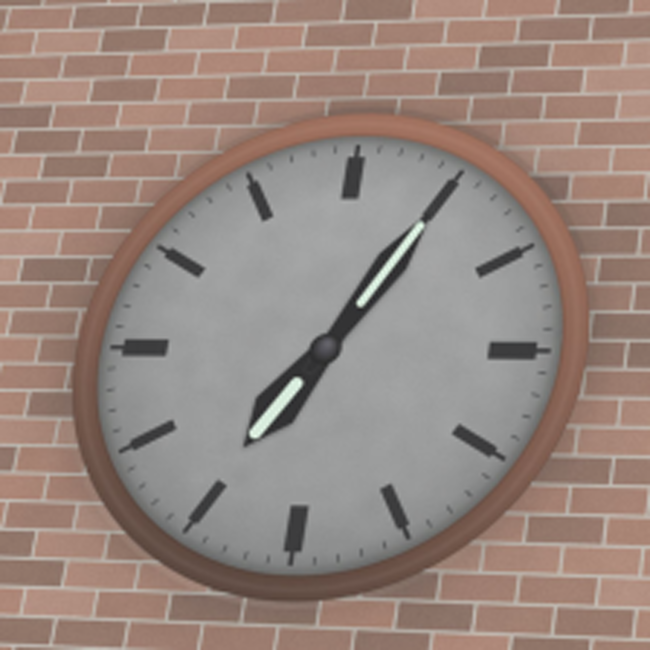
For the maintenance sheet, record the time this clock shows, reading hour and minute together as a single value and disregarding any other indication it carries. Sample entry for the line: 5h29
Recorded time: 7h05
